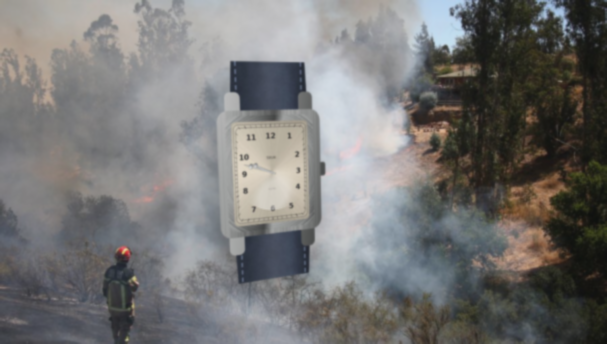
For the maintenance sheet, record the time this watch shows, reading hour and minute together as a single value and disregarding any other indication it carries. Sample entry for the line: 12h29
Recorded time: 9h48
